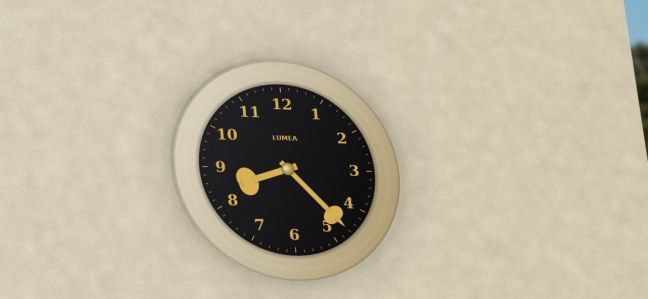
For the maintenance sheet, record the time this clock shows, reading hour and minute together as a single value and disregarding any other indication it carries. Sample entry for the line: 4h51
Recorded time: 8h23
